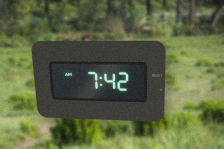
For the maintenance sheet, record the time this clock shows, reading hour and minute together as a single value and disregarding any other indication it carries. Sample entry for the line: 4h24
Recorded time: 7h42
